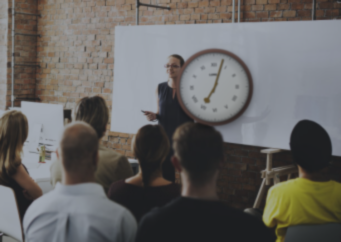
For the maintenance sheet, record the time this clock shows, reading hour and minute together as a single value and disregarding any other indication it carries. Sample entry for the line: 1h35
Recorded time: 7h03
